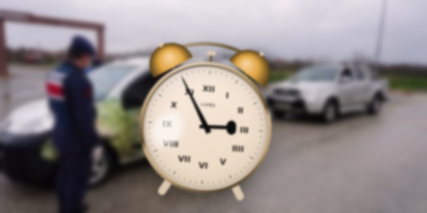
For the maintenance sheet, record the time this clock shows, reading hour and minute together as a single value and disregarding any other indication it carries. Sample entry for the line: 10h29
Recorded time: 2h55
